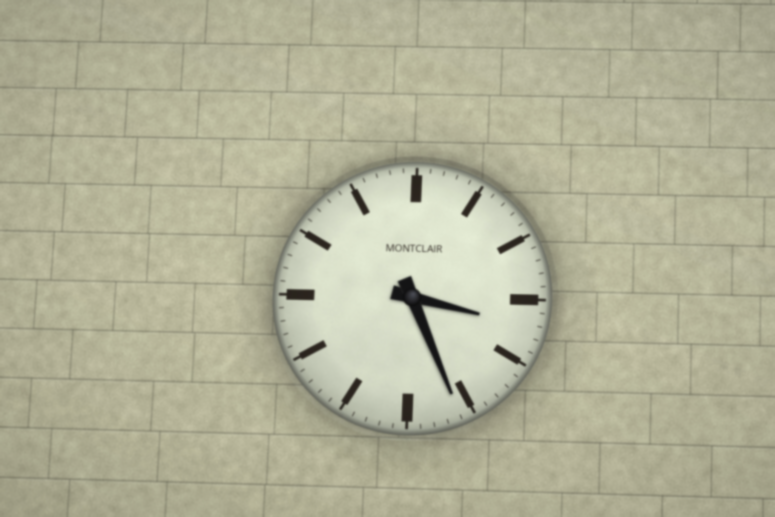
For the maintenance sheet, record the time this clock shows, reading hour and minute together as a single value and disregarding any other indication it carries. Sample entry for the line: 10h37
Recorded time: 3h26
